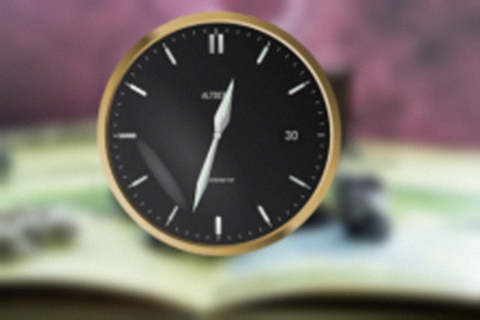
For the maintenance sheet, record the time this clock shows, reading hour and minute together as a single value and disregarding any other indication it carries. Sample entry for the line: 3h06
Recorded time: 12h33
